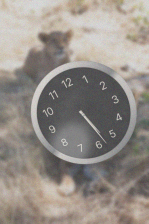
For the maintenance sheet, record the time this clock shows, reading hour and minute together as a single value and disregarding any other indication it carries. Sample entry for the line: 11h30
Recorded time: 5h28
